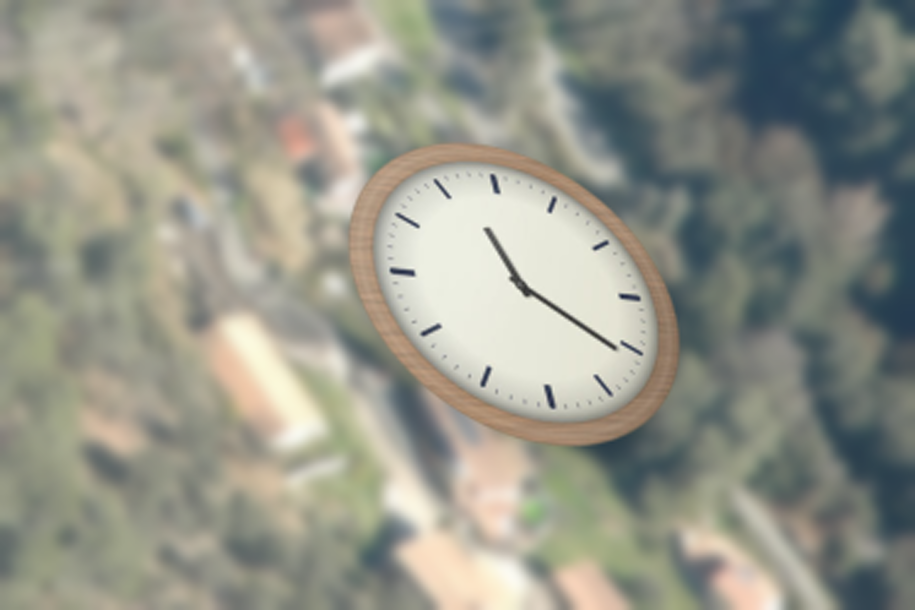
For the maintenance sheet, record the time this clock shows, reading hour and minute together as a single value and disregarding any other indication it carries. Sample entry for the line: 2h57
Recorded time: 11h21
